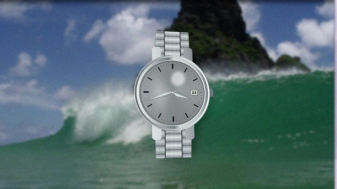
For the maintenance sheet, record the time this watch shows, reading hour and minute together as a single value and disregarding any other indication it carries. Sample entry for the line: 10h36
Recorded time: 3h42
